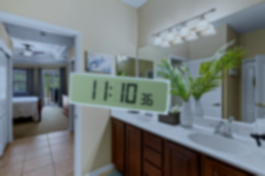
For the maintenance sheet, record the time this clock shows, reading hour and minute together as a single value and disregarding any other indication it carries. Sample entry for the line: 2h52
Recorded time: 11h10
